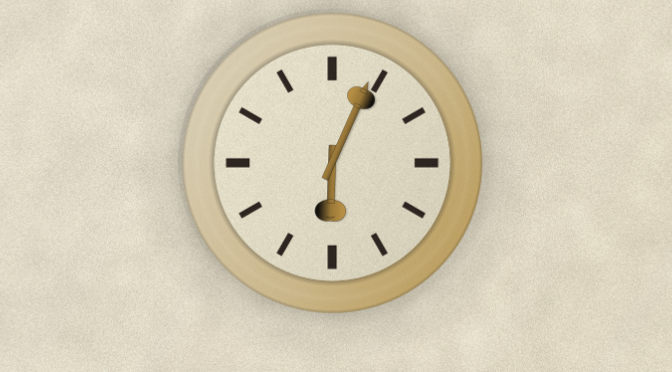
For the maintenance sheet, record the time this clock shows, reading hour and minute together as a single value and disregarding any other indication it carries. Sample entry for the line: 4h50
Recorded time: 6h04
